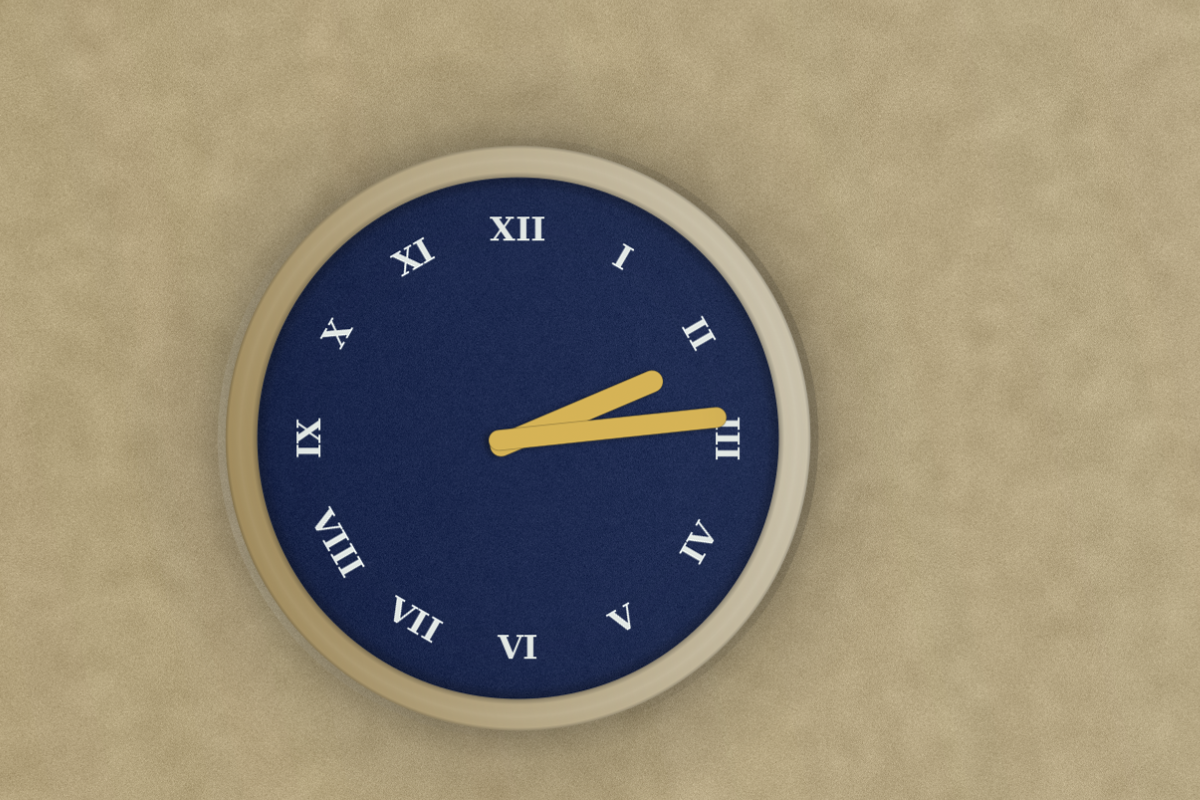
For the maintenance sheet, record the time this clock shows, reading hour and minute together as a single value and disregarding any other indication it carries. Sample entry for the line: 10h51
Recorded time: 2h14
